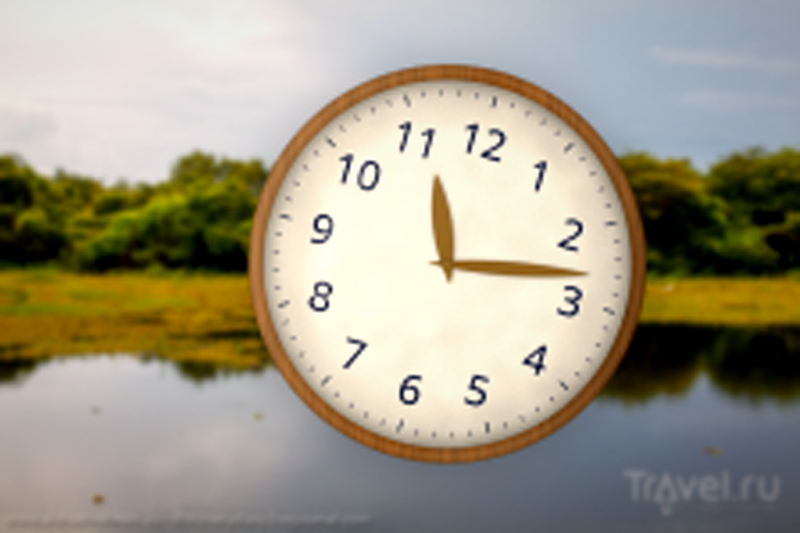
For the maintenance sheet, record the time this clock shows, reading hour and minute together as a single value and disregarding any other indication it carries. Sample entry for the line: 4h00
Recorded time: 11h13
